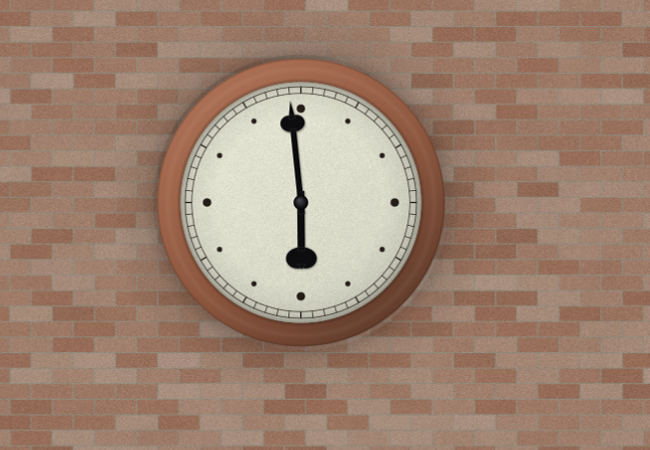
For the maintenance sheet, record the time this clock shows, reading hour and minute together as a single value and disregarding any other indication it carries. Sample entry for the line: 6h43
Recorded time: 5h59
